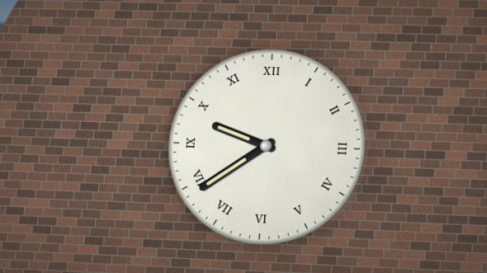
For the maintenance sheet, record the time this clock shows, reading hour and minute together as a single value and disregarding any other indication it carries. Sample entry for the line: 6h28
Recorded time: 9h39
